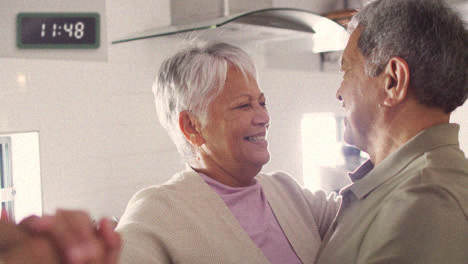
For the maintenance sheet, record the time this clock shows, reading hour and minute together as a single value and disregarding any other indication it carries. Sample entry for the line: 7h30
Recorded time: 11h48
